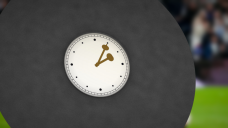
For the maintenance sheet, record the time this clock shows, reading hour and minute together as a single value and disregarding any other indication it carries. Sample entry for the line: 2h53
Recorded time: 2h05
